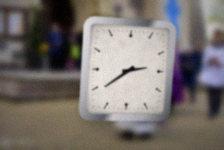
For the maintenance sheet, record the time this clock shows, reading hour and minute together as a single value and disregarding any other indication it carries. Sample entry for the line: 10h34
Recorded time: 2h39
